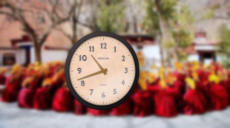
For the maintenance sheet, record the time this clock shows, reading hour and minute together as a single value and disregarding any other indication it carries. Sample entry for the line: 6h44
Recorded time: 10h42
